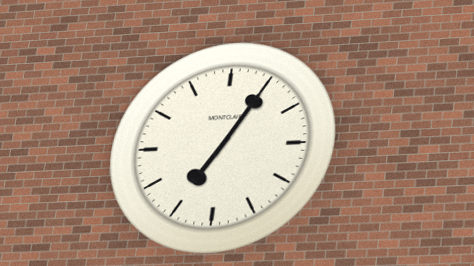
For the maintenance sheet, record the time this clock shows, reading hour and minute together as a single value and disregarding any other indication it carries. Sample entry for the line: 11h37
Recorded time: 7h05
